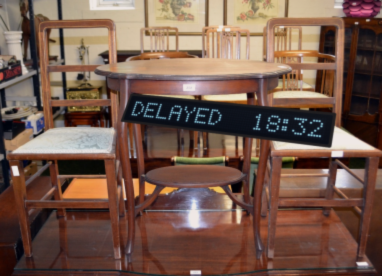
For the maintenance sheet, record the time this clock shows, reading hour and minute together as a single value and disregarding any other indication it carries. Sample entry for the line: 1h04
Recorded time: 18h32
